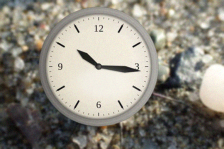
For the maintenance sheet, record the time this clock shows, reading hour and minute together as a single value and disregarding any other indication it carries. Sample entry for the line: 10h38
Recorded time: 10h16
